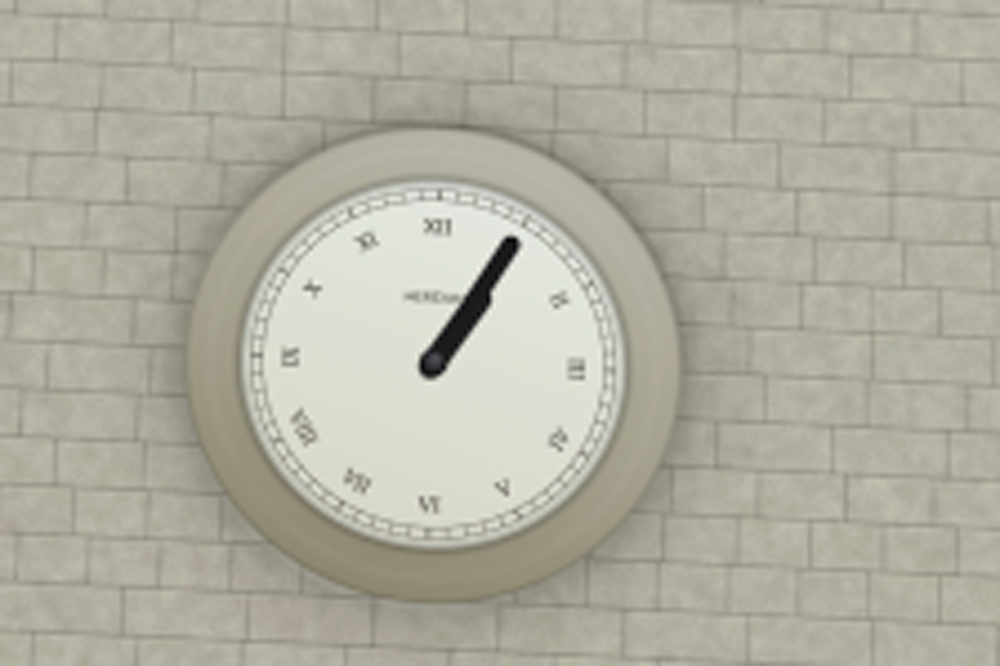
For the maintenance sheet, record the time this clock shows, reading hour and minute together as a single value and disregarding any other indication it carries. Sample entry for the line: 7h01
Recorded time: 1h05
